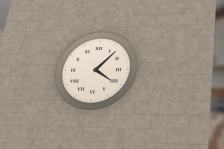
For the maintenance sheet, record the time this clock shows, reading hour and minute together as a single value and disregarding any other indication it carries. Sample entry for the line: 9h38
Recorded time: 4h07
